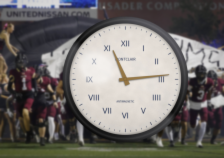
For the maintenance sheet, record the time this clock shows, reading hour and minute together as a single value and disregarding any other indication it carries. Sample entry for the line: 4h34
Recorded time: 11h14
